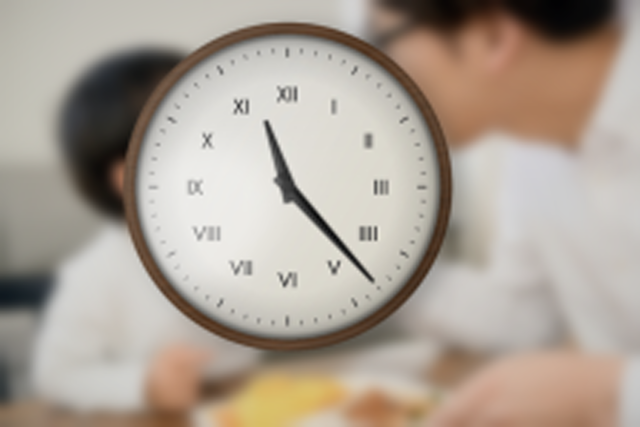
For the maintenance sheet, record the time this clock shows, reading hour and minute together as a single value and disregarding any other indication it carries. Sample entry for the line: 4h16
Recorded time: 11h23
